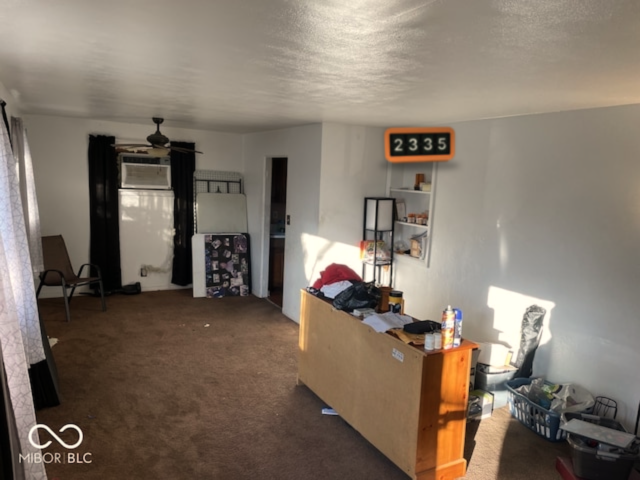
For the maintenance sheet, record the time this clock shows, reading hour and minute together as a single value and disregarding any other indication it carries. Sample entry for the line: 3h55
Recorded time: 23h35
